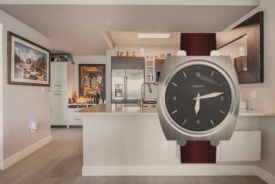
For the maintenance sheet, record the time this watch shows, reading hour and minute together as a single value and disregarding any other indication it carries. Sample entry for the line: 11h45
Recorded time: 6h13
